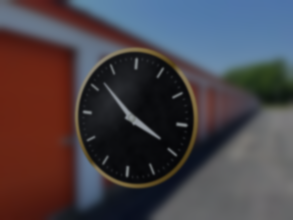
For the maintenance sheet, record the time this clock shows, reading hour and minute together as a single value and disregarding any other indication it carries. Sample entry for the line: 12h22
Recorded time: 3h52
